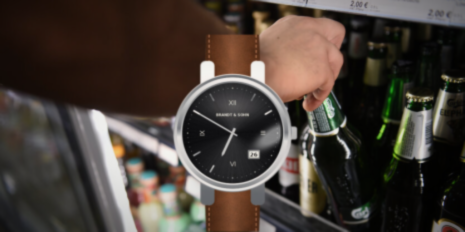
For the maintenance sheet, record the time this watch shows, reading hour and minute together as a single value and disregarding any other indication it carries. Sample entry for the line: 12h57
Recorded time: 6h50
